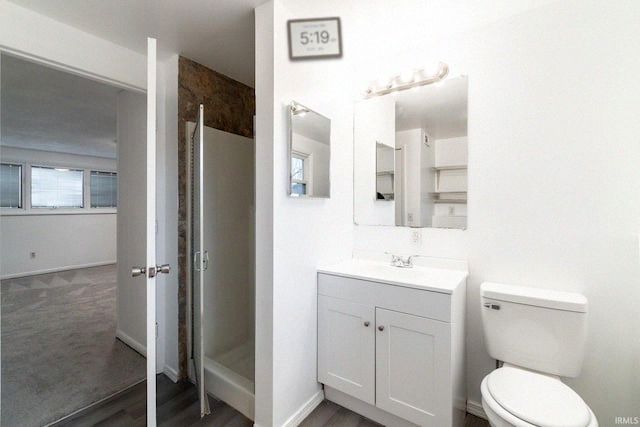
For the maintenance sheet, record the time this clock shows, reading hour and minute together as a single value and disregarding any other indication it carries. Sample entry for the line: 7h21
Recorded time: 5h19
